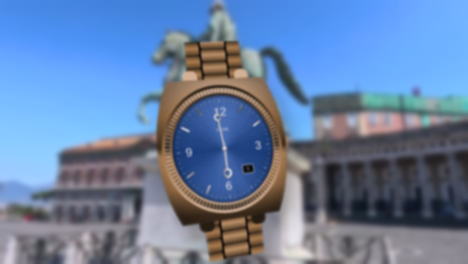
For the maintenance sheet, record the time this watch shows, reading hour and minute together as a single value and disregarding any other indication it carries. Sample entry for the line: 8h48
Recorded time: 5h59
